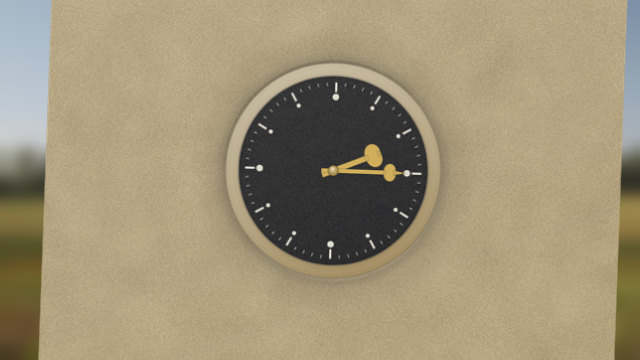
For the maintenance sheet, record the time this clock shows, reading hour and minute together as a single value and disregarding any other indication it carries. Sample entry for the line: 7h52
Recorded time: 2h15
